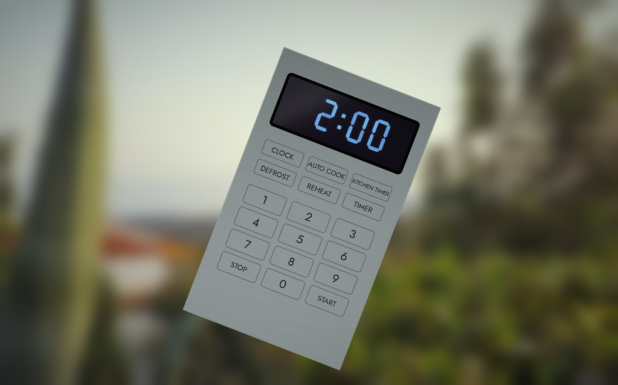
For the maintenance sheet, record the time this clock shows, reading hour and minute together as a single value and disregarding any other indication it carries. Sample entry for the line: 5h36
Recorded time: 2h00
